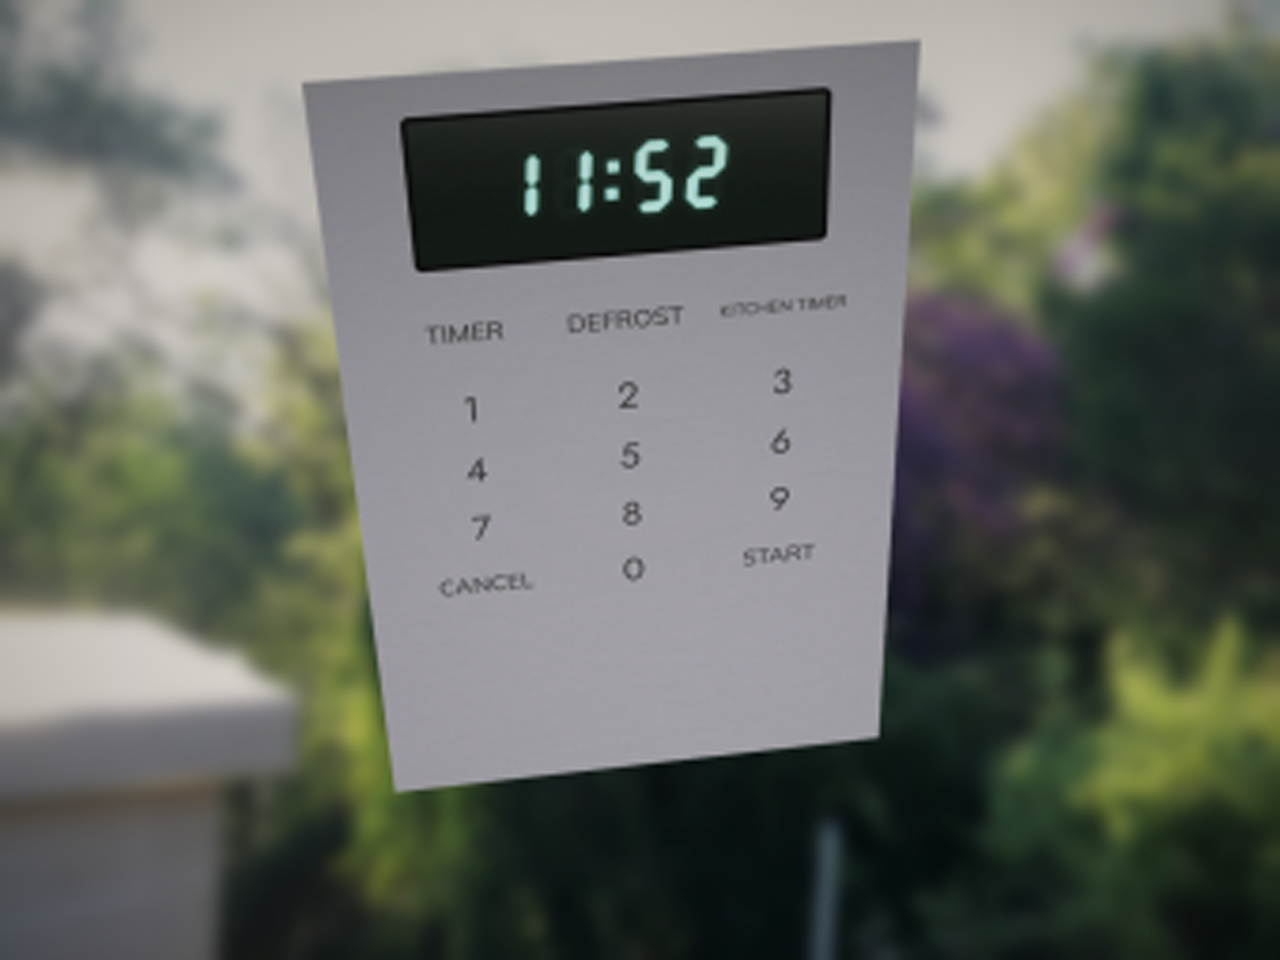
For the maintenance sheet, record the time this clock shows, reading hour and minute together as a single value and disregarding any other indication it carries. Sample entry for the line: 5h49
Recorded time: 11h52
